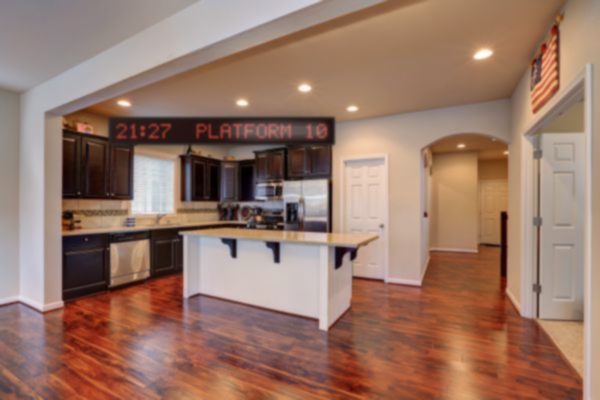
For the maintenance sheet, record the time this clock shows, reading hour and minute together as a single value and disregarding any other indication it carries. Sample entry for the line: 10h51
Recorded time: 21h27
